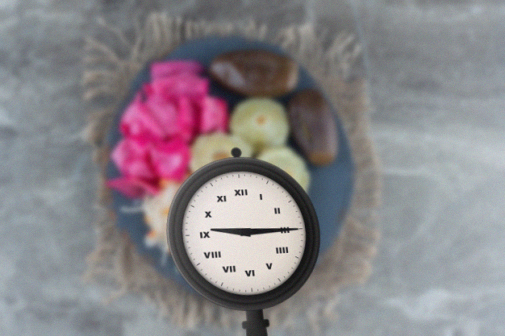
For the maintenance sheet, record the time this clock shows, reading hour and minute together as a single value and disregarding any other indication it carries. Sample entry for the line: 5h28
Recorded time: 9h15
